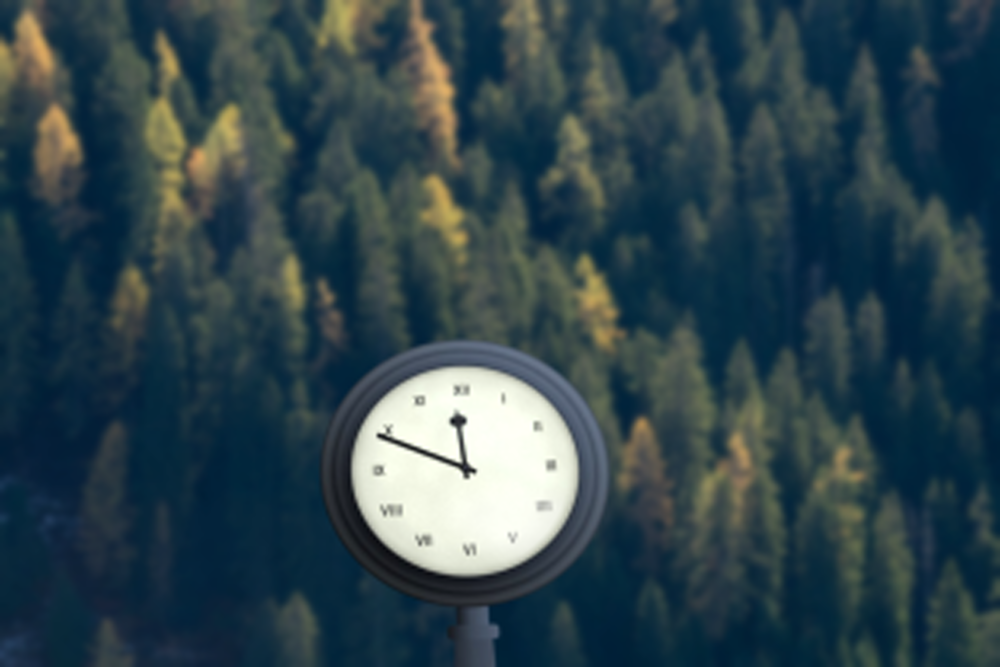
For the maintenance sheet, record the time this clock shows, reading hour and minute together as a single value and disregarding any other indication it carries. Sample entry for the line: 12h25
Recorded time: 11h49
